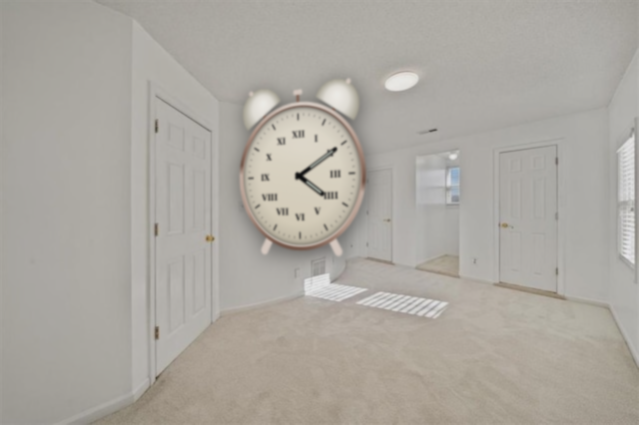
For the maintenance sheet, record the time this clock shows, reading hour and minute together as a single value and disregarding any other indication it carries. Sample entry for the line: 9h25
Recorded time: 4h10
